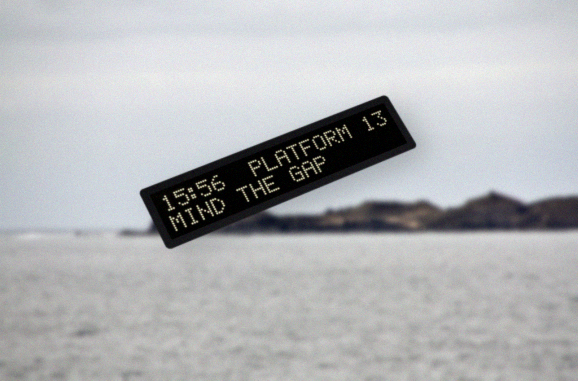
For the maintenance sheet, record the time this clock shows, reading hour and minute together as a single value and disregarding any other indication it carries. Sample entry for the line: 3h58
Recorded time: 15h56
